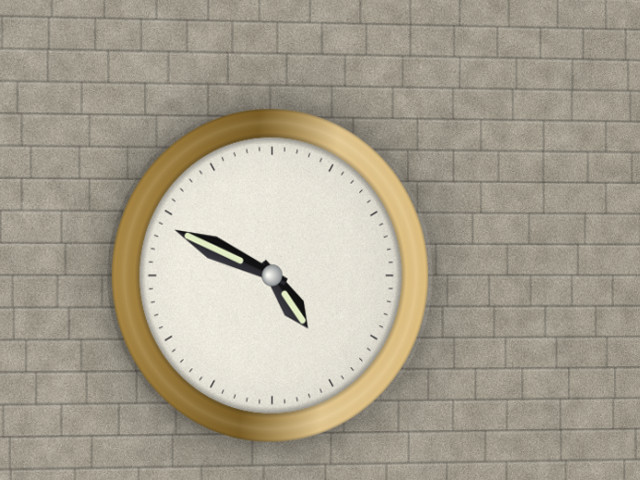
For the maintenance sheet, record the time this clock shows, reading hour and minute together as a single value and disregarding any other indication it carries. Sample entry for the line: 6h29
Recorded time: 4h49
